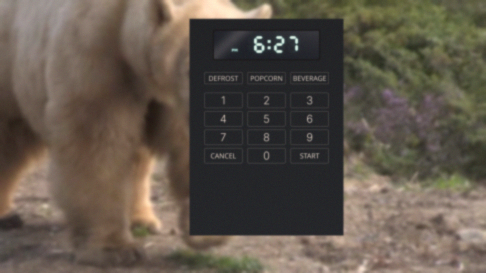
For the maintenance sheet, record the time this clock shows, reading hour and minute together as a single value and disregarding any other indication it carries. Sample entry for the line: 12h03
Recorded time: 6h27
